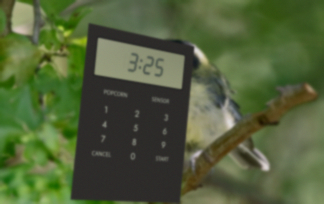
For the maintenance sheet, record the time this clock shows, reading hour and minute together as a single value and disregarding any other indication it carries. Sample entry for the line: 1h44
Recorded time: 3h25
